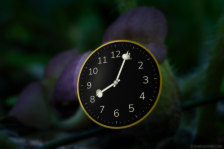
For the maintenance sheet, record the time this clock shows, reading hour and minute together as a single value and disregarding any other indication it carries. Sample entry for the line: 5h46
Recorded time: 8h04
